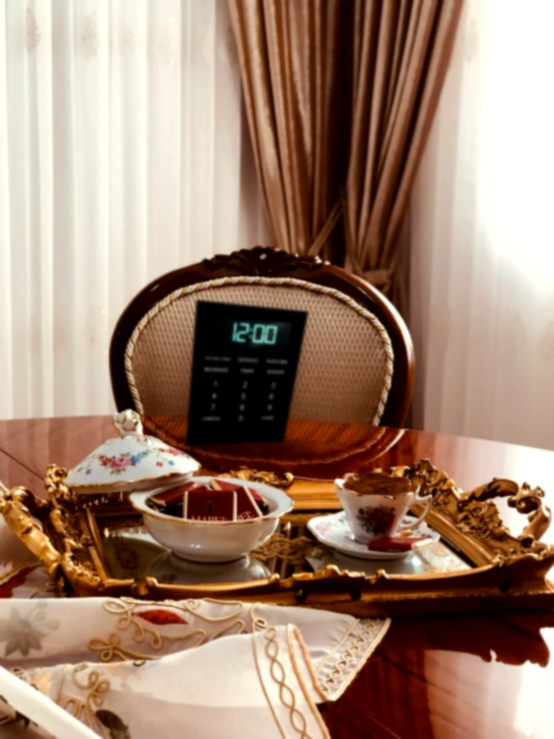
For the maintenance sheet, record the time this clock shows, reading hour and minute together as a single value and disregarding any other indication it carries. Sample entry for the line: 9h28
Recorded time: 12h00
